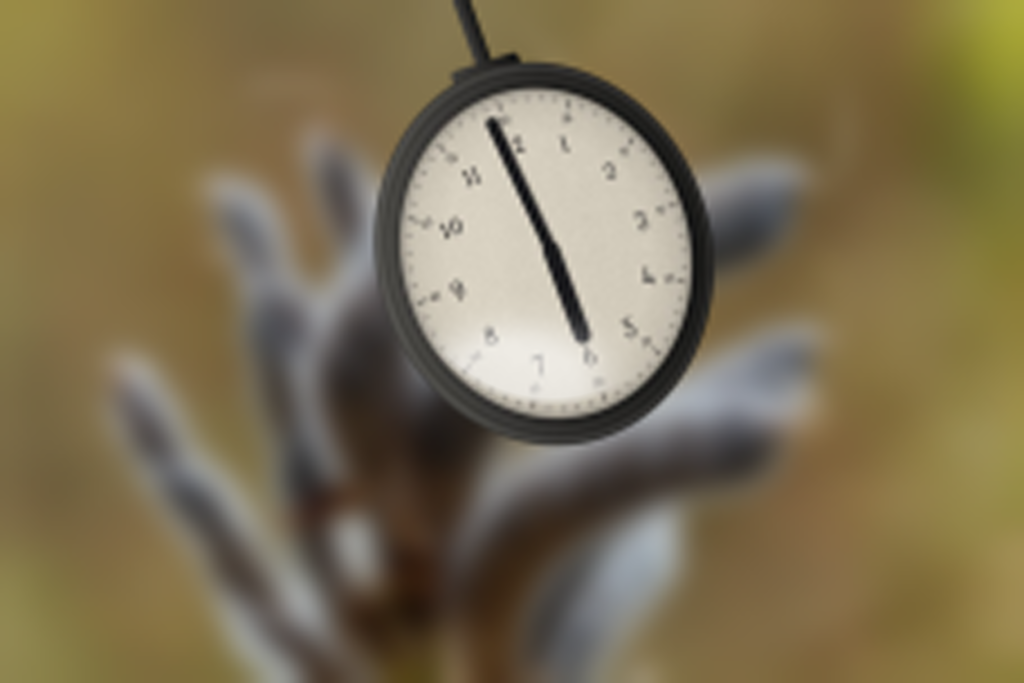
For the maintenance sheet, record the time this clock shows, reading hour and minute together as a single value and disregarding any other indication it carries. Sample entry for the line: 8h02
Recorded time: 5h59
